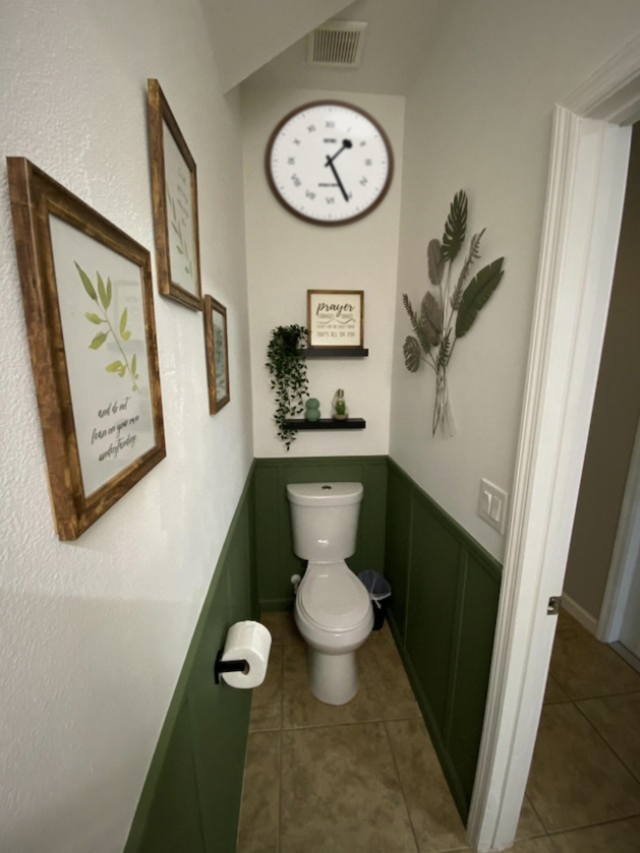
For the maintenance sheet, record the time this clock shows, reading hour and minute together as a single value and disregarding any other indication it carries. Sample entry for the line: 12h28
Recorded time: 1h26
